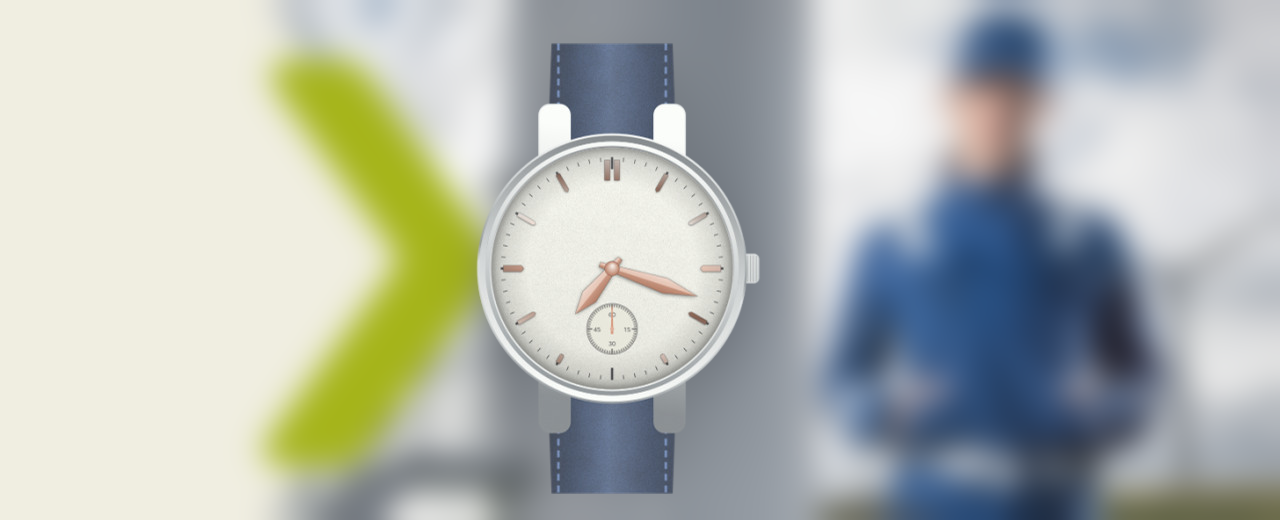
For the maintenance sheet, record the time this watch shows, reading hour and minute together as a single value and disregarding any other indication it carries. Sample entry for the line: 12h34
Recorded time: 7h18
